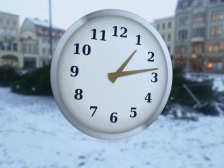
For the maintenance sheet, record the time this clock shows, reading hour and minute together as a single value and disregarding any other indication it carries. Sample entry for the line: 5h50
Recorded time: 1h13
